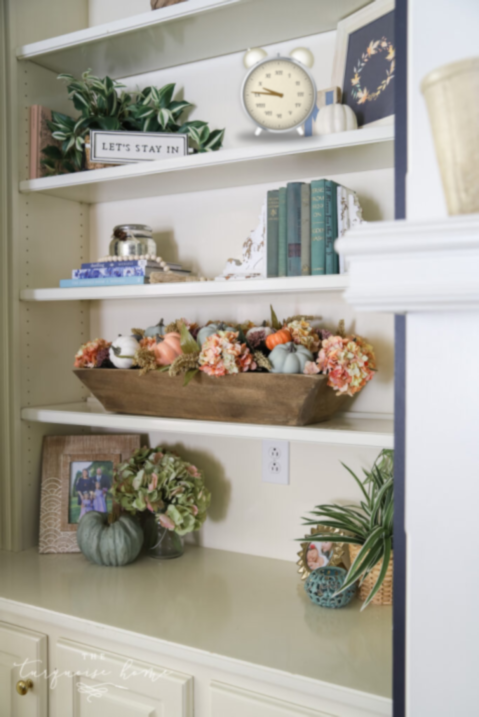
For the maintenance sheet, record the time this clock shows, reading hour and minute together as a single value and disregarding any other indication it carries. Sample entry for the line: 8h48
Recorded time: 9h46
